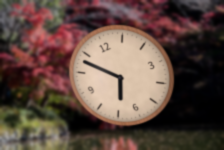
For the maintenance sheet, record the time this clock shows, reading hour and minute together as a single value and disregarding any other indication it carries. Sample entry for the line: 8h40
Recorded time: 6h53
